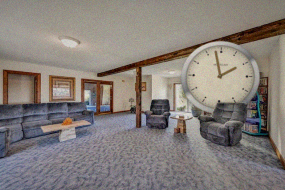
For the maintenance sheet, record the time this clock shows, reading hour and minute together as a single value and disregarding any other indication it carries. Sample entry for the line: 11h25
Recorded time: 1h58
